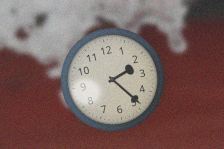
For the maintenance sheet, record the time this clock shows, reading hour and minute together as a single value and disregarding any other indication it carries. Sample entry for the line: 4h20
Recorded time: 2h24
